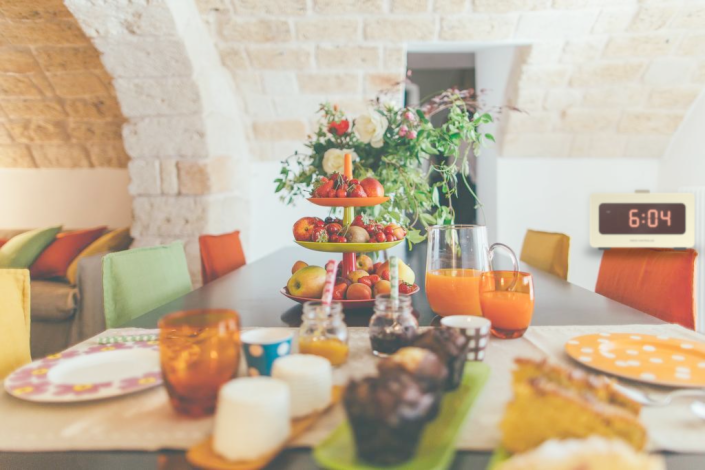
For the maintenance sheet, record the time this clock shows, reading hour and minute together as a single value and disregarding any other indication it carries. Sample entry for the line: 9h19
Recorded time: 6h04
